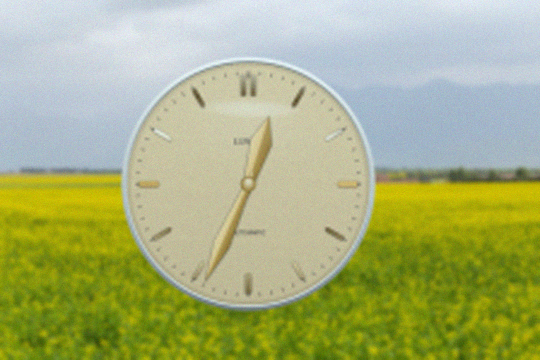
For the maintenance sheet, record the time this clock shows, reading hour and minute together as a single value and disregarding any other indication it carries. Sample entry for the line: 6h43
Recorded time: 12h34
